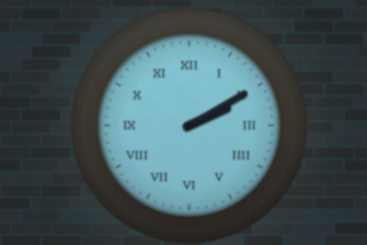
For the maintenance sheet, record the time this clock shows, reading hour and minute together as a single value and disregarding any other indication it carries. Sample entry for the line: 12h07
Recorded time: 2h10
